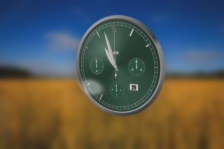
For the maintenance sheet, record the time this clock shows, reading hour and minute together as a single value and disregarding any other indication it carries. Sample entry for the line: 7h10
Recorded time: 10h57
